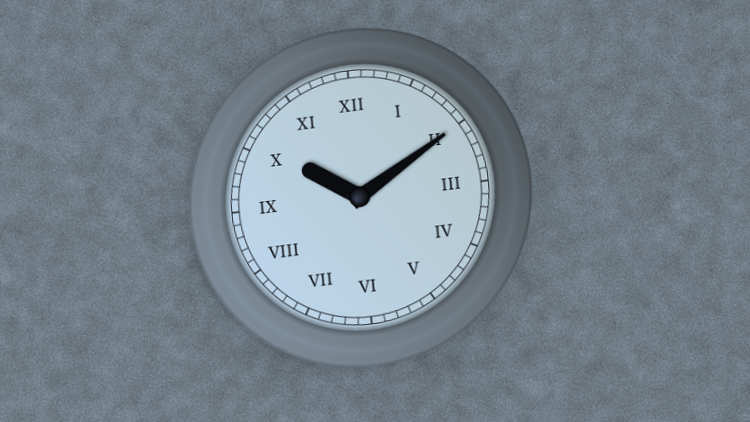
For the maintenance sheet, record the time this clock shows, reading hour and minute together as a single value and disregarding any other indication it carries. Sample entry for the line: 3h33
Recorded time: 10h10
